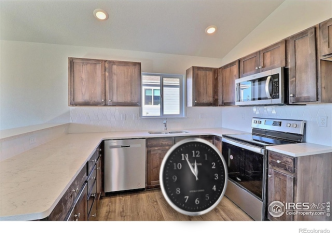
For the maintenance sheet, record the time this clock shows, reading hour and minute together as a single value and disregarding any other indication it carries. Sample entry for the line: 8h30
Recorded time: 11h55
